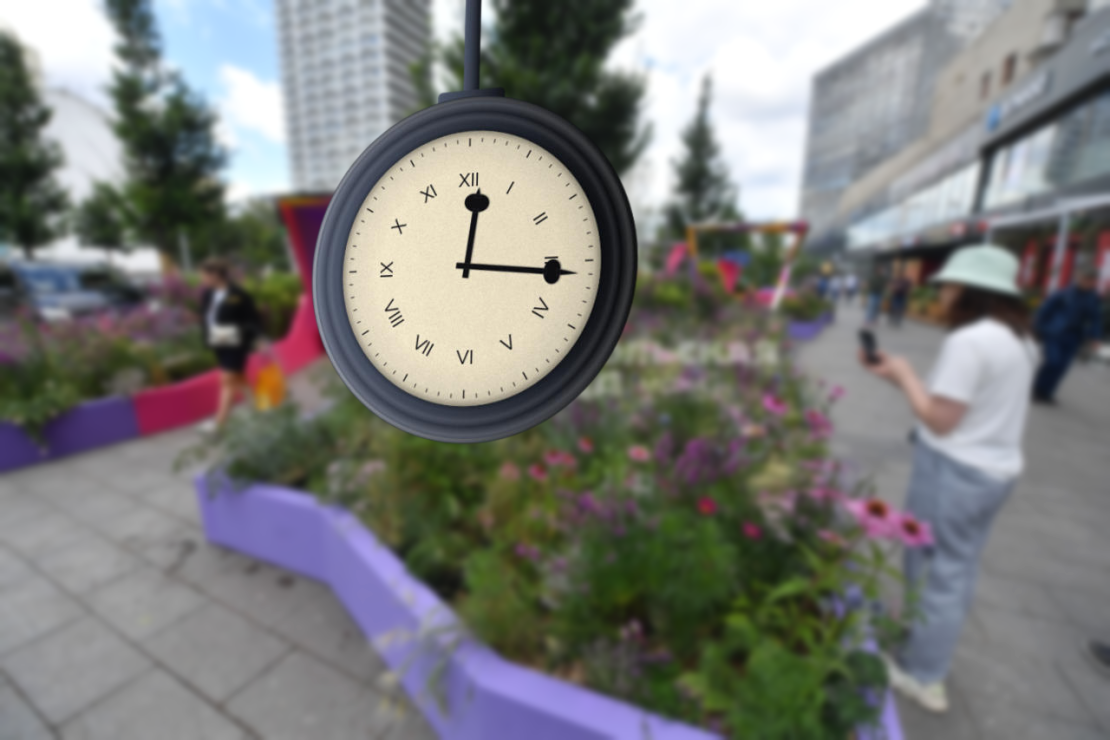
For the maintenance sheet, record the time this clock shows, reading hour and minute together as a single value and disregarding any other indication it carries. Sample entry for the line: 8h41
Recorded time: 12h16
